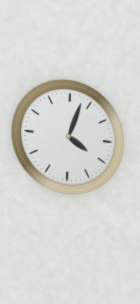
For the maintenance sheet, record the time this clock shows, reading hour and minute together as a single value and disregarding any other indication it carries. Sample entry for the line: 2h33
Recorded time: 4h03
